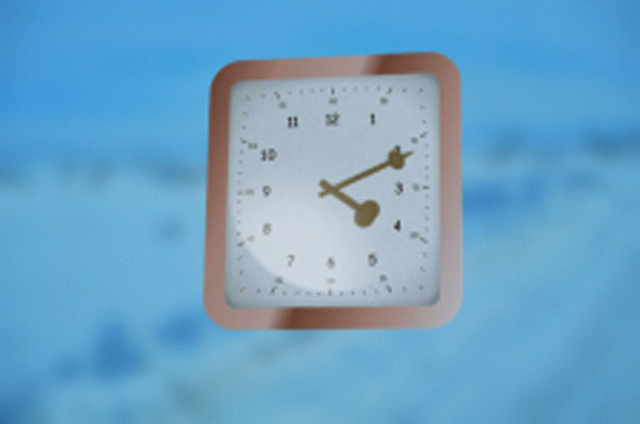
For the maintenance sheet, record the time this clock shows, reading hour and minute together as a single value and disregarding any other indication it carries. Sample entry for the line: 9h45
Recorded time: 4h11
